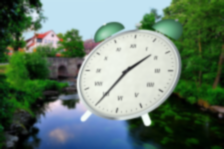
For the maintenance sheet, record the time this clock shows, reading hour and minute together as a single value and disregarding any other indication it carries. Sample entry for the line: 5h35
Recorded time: 1h35
